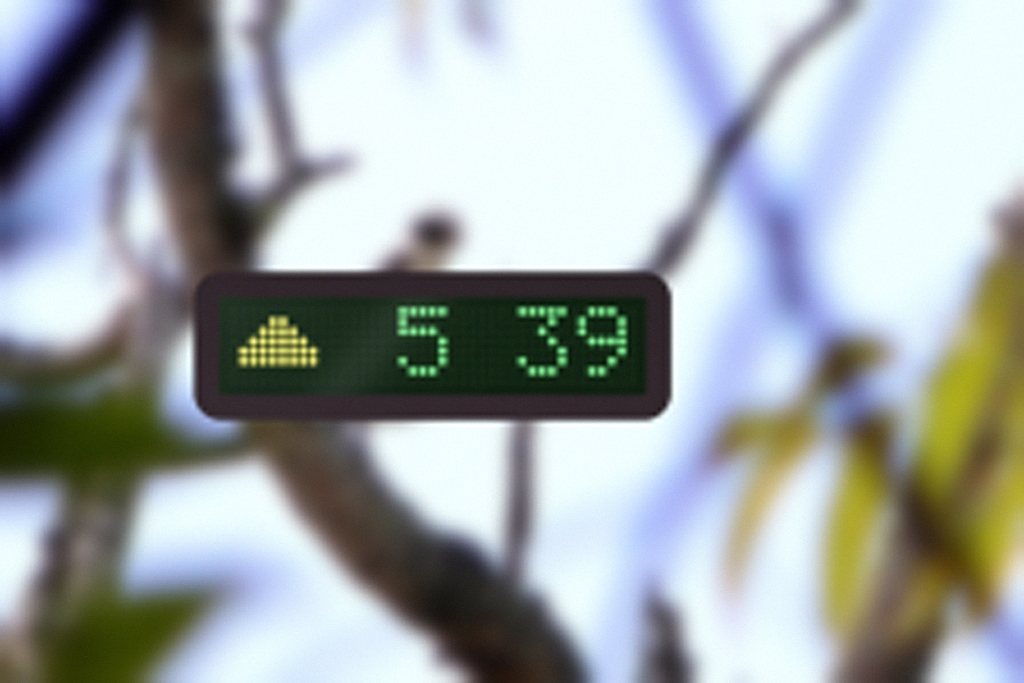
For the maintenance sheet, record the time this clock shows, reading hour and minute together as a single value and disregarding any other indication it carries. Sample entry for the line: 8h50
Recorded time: 5h39
